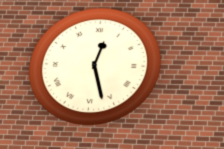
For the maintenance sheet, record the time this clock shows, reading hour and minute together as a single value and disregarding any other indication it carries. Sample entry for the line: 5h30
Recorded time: 12h27
